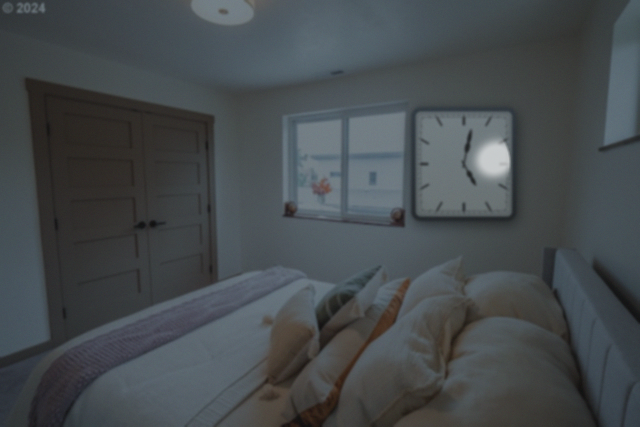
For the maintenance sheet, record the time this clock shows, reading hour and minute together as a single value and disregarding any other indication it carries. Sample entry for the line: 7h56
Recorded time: 5h02
